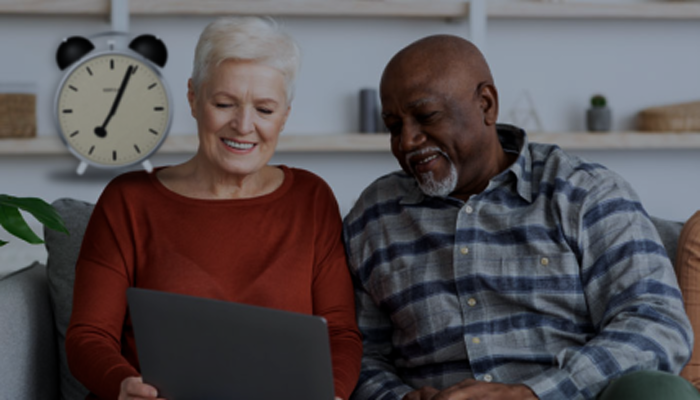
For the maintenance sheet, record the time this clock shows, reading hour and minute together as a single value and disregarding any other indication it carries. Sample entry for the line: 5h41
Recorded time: 7h04
